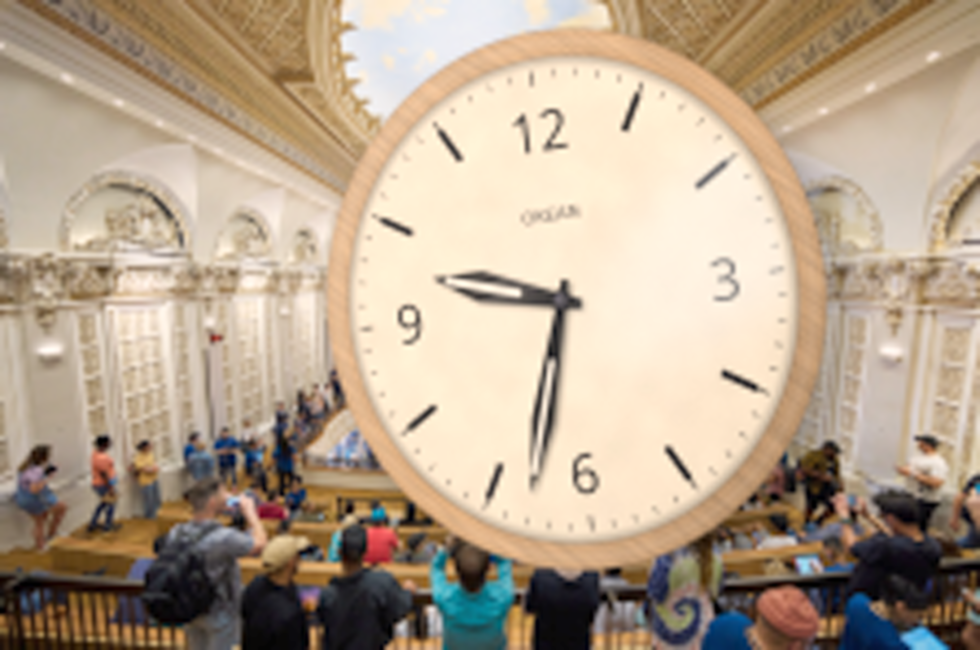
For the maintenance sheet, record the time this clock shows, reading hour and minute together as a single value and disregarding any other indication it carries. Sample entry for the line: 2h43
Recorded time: 9h33
